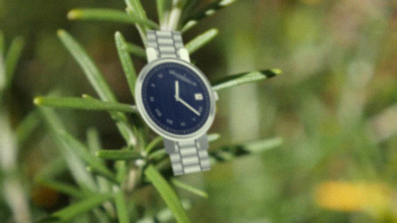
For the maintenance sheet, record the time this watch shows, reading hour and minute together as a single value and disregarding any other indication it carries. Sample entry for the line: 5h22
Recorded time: 12h22
